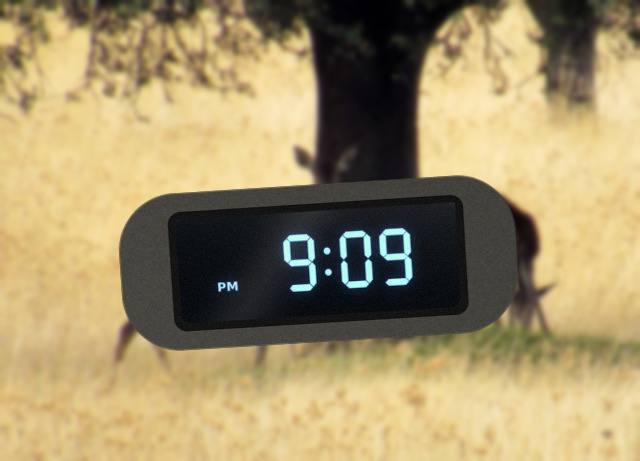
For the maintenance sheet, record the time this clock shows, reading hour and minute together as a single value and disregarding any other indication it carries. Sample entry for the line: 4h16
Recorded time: 9h09
